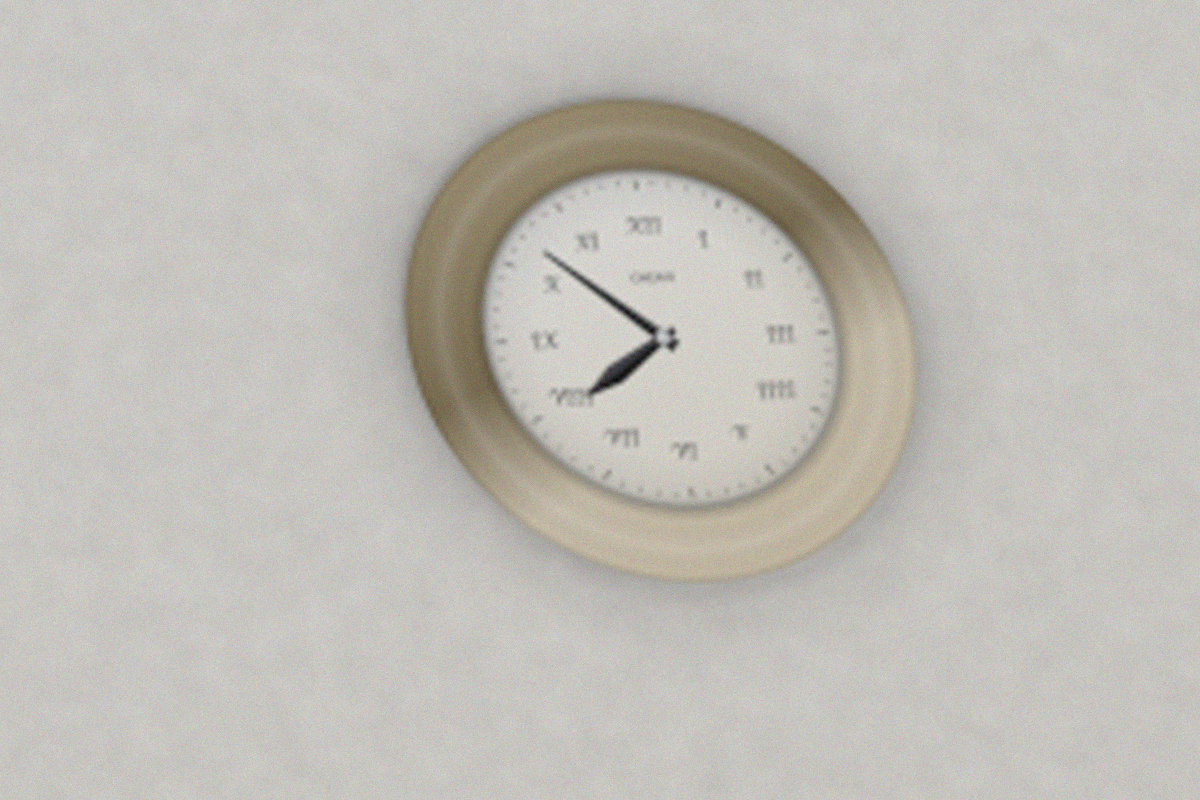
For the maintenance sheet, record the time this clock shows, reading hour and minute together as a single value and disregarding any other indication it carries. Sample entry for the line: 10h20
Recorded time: 7h52
